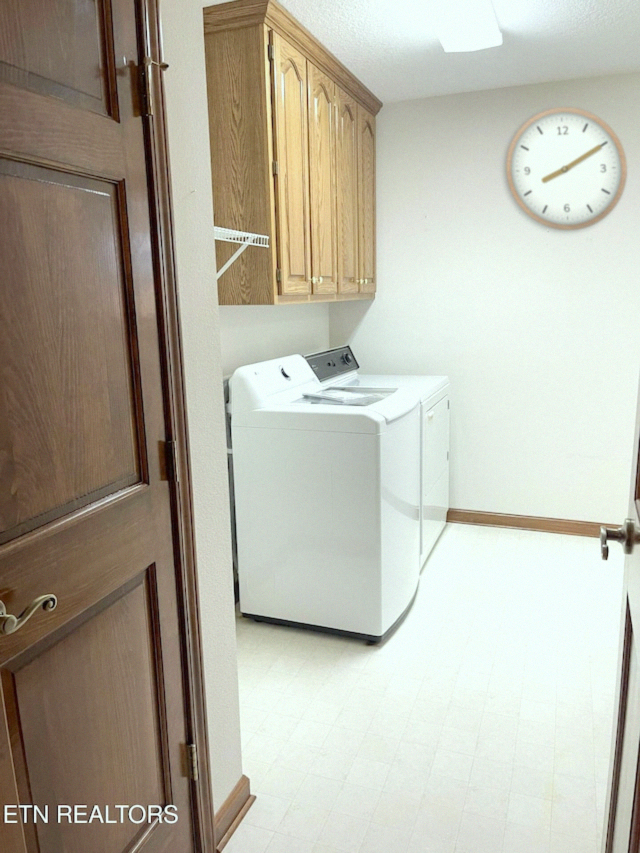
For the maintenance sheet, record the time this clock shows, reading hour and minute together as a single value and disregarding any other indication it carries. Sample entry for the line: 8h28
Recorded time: 8h10
